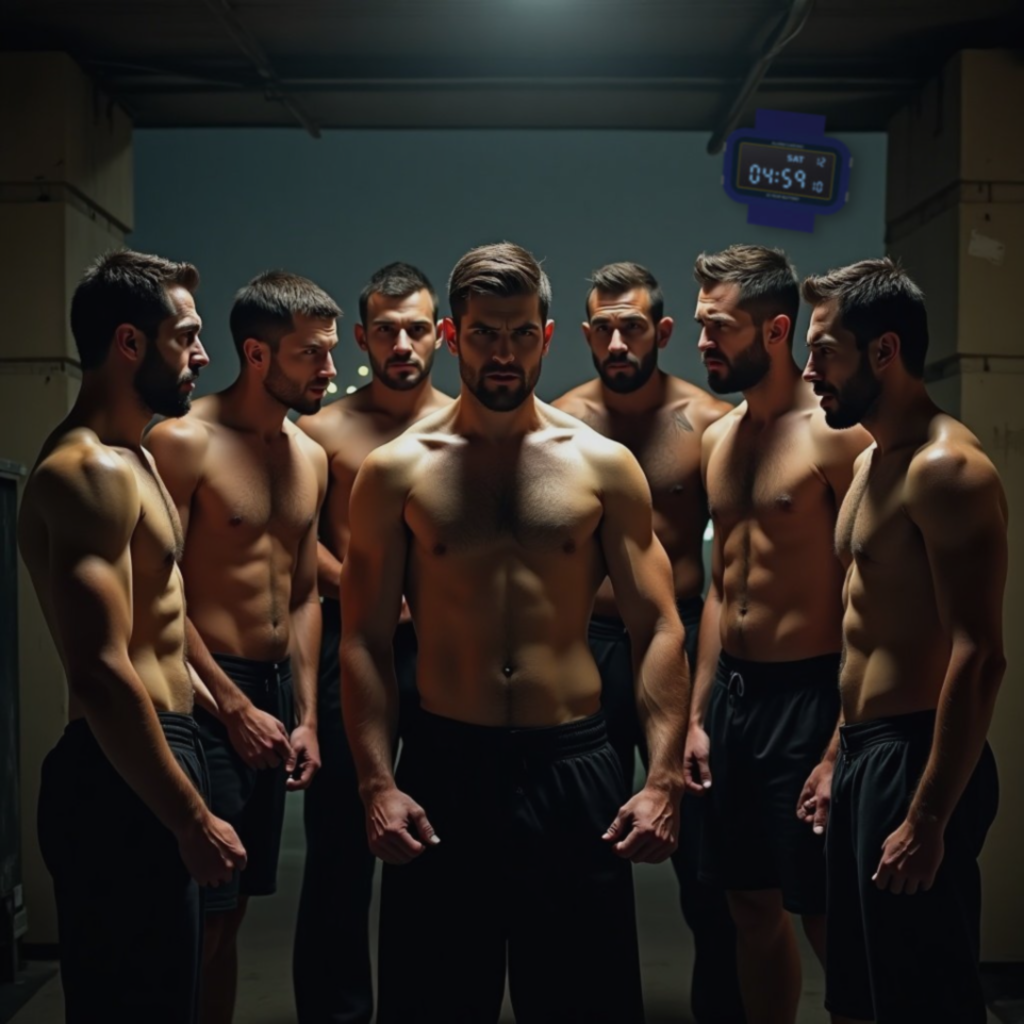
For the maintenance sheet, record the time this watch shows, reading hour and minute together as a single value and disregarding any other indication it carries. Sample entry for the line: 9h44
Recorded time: 4h59
